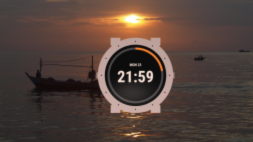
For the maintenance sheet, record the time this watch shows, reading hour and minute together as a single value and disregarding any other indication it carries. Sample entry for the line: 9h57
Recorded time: 21h59
